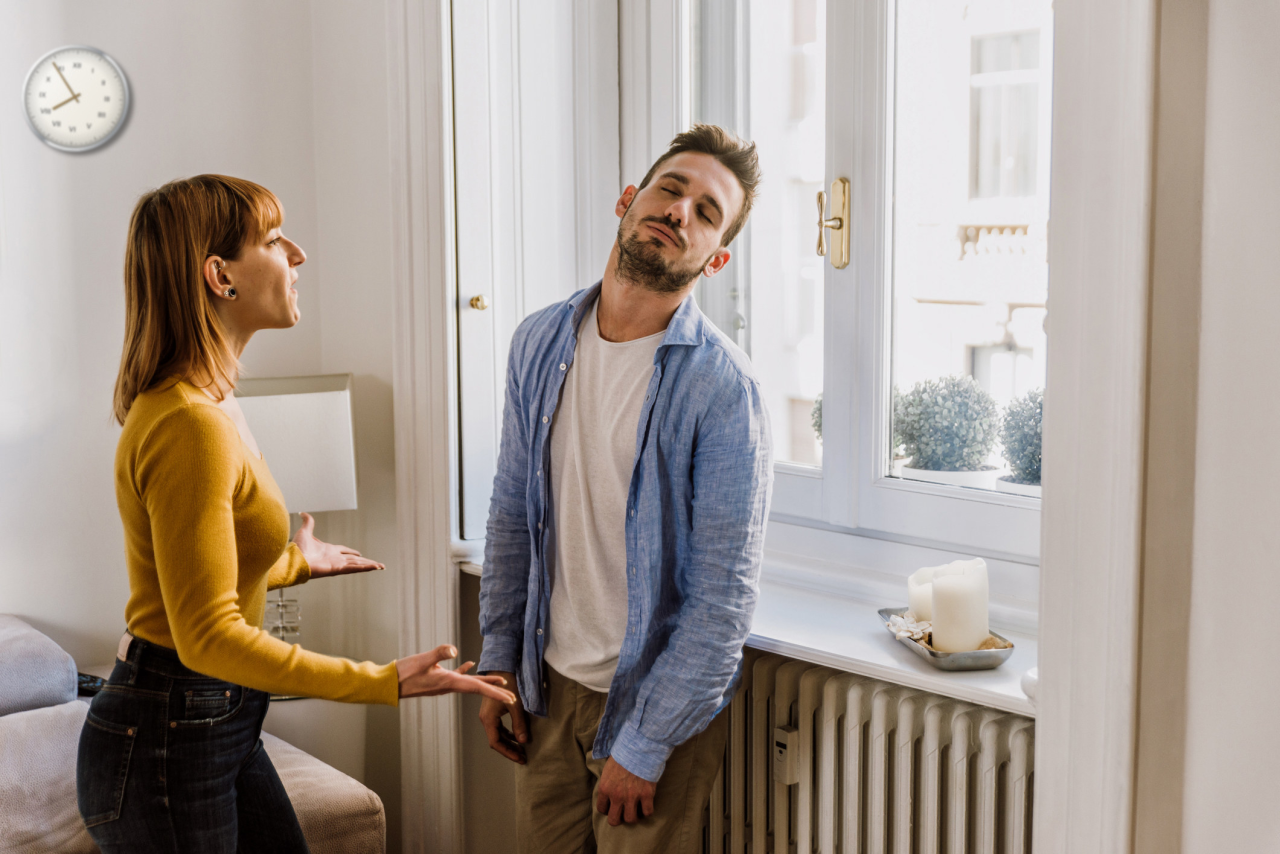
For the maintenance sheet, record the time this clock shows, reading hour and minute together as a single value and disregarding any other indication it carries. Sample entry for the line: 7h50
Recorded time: 7h54
